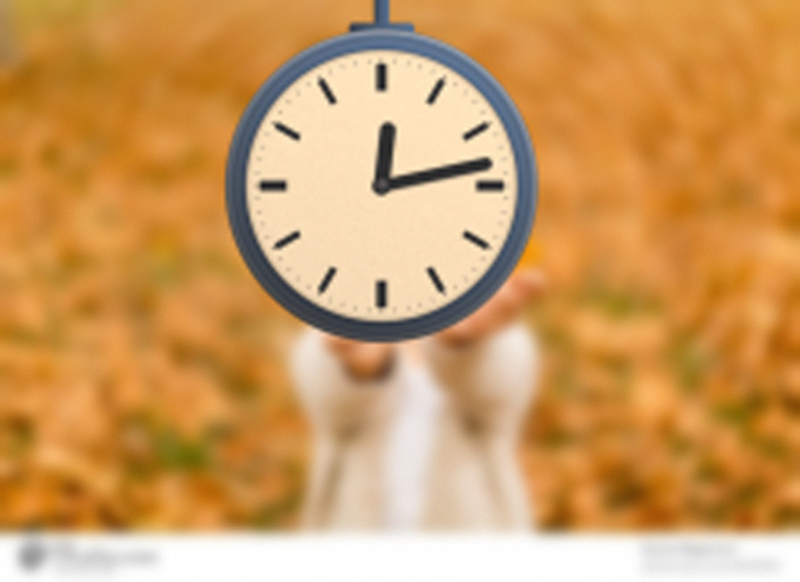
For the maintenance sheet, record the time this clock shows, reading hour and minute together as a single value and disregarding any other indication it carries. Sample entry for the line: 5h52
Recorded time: 12h13
